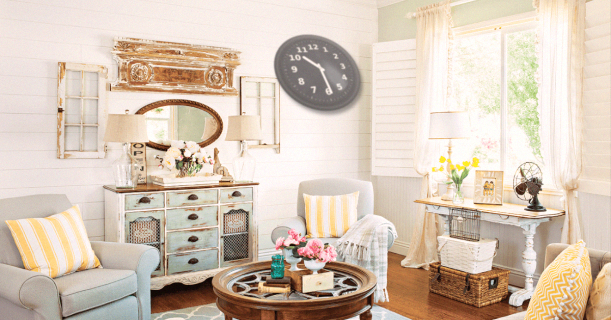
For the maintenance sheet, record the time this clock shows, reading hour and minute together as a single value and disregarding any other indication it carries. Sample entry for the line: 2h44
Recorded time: 10h29
